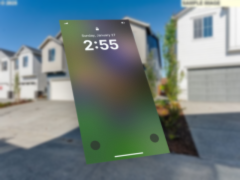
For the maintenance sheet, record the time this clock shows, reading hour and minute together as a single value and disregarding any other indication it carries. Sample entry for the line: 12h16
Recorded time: 2h55
